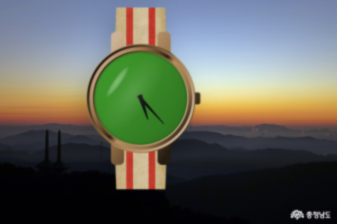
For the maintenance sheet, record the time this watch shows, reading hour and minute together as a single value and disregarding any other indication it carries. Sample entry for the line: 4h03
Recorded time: 5h23
